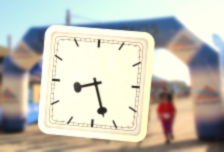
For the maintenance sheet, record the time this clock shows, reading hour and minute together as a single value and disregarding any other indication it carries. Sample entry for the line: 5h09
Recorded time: 8h27
